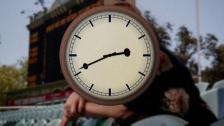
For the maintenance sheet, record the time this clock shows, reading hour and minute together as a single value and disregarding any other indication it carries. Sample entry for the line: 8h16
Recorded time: 2h41
